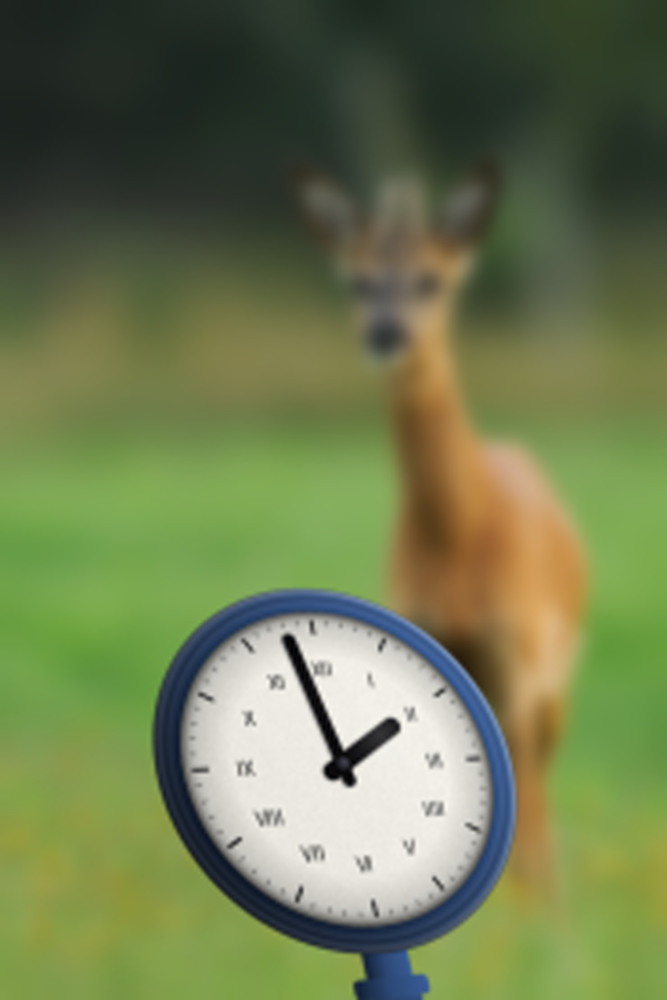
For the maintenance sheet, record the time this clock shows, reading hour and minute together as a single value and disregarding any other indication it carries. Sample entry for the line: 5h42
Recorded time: 1h58
